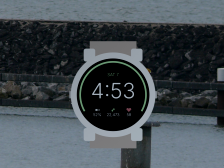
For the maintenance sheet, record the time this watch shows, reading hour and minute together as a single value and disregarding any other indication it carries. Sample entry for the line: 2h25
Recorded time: 4h53
